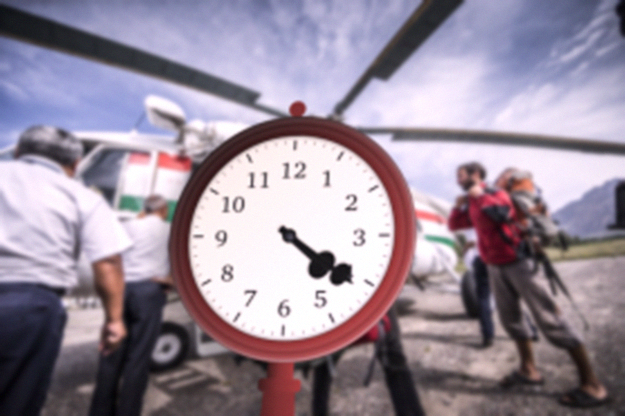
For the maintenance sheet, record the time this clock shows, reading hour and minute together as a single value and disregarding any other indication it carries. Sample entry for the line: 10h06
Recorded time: 4h21
